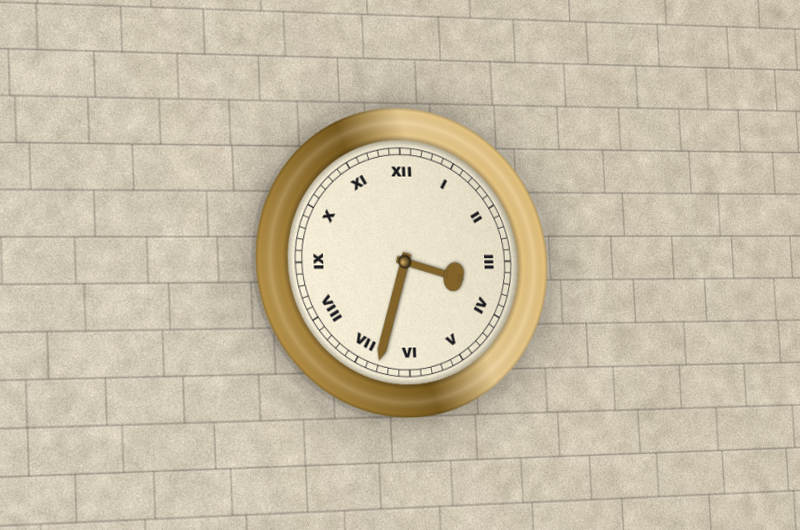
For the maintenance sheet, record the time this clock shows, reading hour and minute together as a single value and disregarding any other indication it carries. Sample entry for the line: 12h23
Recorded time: 3h33
